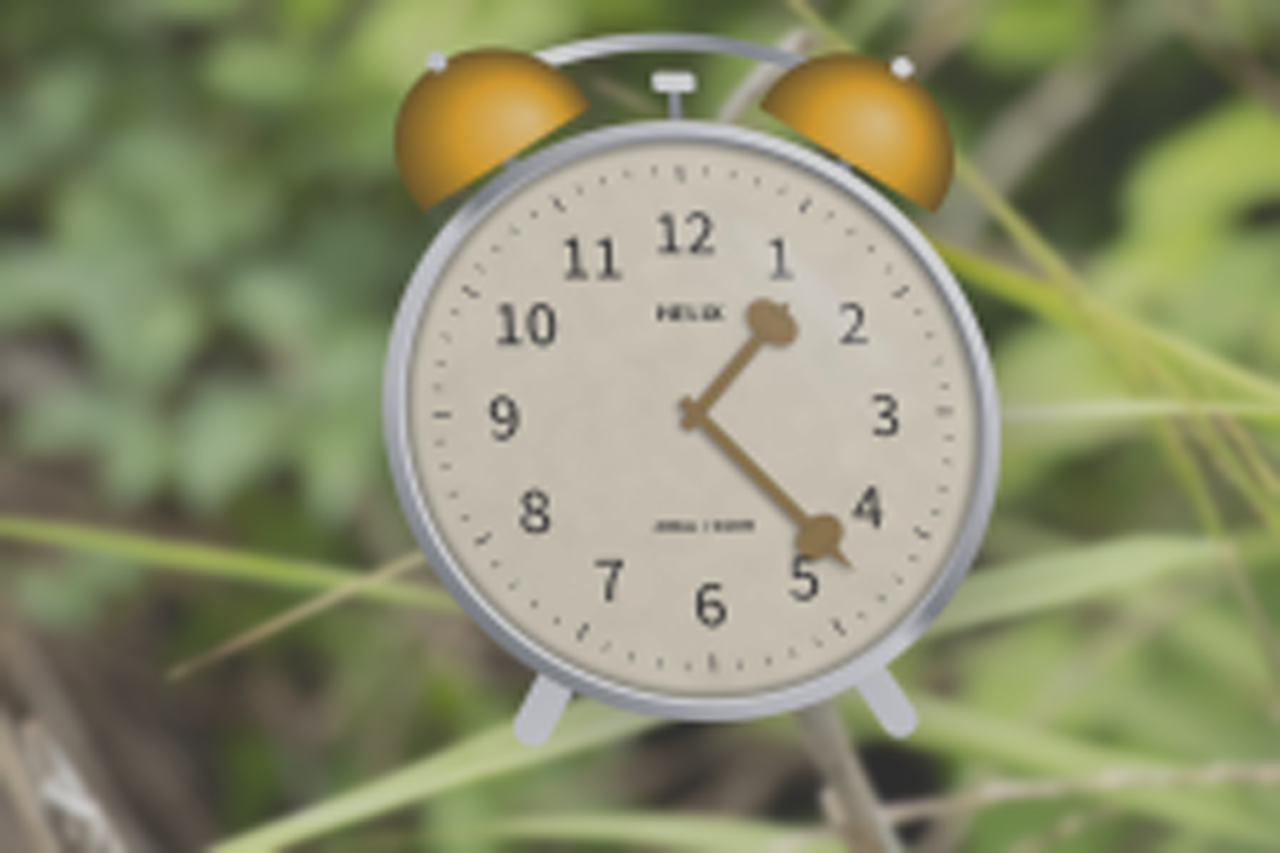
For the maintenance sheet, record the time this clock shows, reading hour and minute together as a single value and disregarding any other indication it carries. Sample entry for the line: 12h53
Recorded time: 1h23
